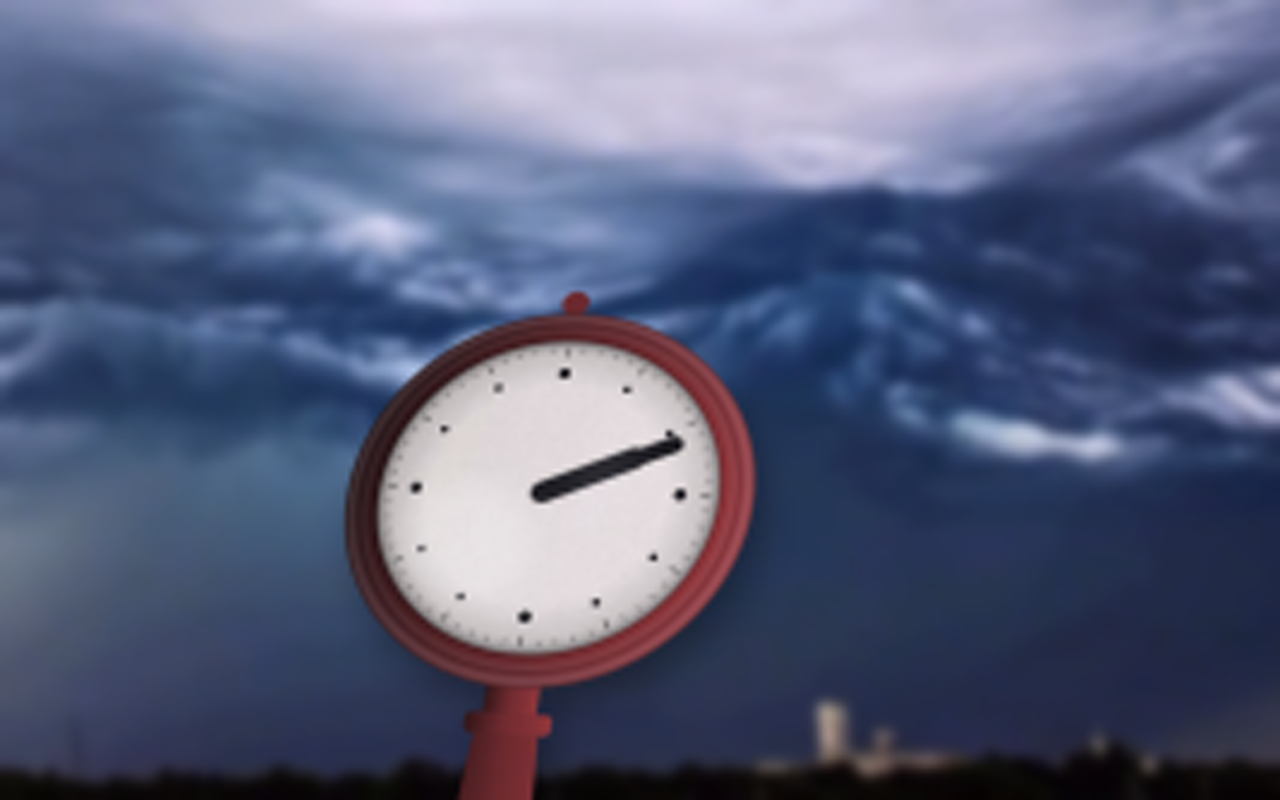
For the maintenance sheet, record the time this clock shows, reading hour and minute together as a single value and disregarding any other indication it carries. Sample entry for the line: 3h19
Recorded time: 2h11
